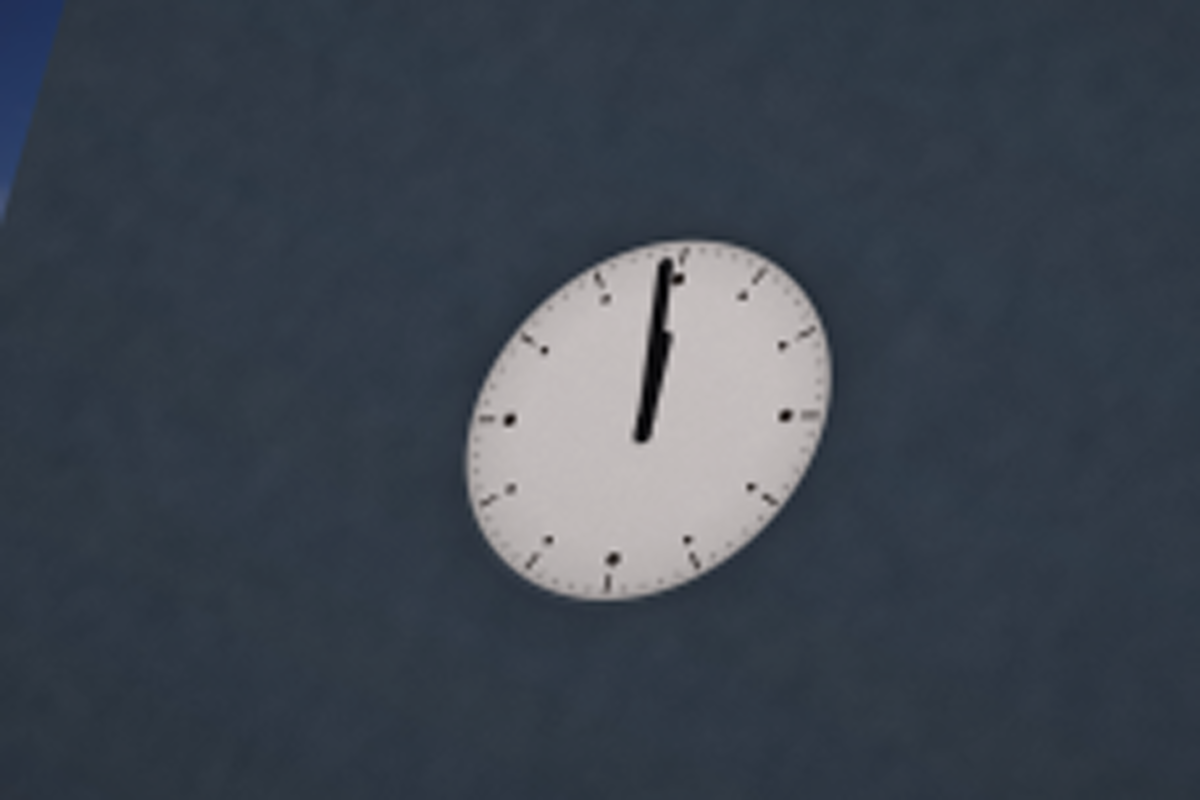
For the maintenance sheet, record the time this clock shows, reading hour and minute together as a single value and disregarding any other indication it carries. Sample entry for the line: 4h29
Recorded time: 11h59
